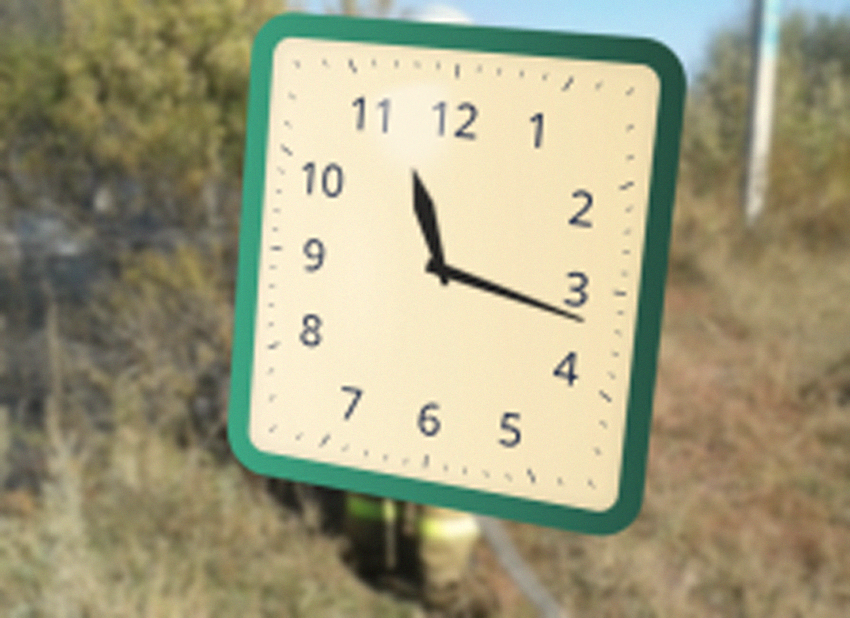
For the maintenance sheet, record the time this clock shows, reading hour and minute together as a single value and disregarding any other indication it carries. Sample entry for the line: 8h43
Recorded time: 11h17
